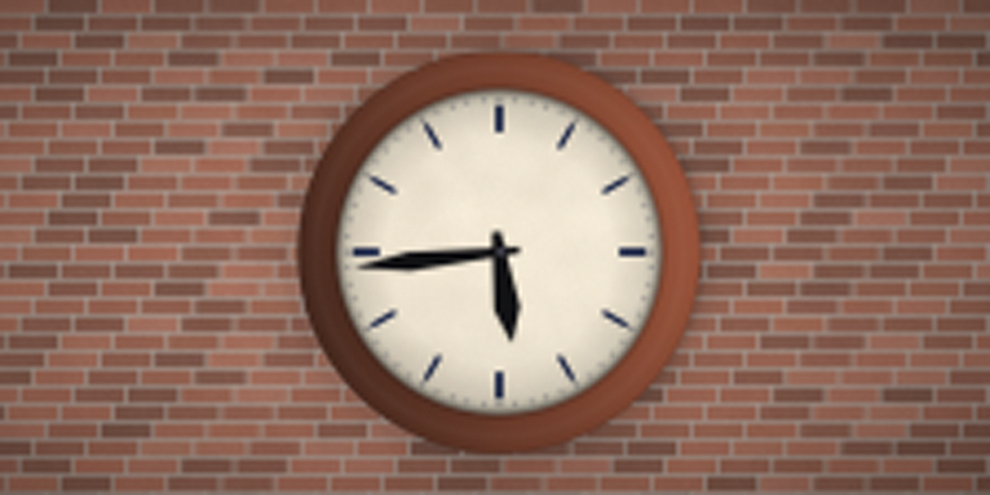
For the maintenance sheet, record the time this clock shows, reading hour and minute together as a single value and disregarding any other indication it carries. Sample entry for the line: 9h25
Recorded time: 5h44
